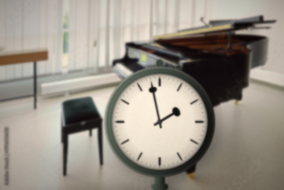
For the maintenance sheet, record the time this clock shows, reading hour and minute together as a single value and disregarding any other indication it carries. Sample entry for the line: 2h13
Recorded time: 1h58
